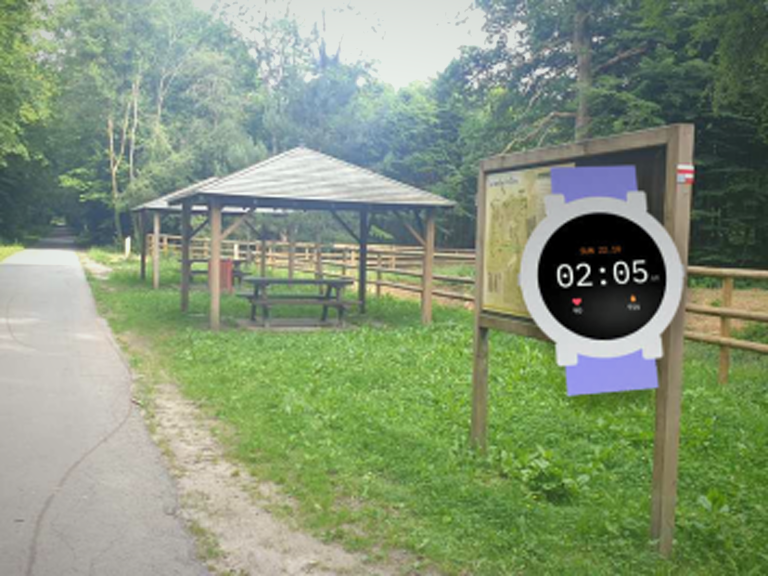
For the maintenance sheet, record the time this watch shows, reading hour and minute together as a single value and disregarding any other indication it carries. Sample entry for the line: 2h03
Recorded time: 2h05
